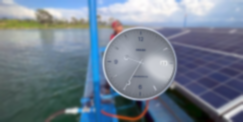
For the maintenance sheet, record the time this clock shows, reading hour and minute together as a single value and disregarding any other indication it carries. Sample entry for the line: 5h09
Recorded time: 9h35
